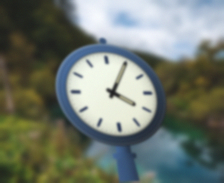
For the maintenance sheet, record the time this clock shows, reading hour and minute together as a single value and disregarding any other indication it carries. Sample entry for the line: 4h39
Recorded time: 4h05
